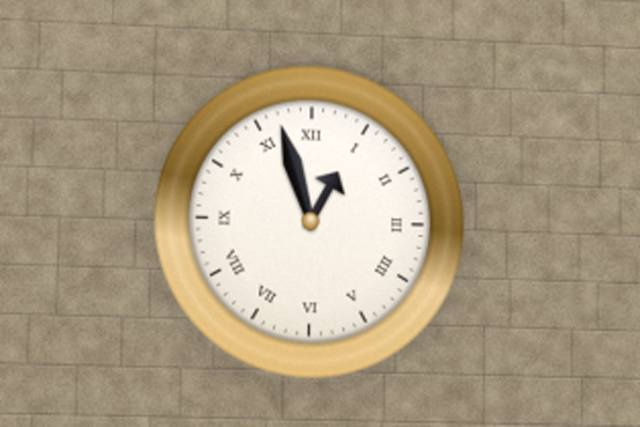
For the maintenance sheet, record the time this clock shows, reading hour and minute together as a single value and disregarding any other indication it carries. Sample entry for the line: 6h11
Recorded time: 12h57
